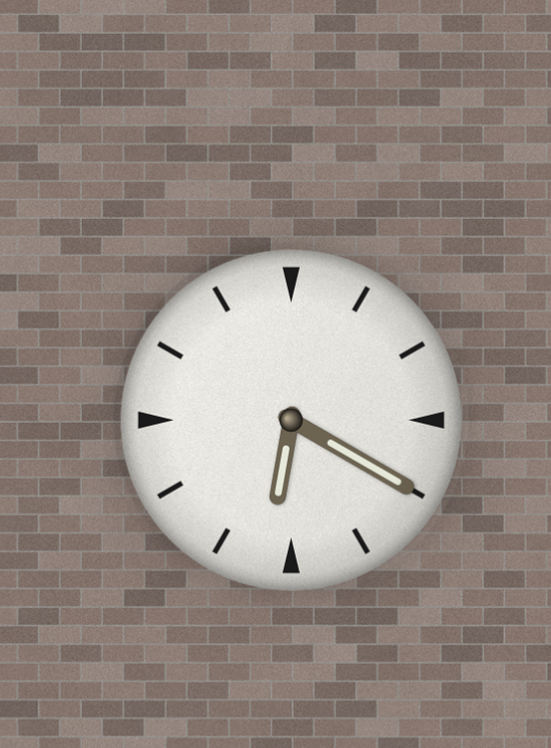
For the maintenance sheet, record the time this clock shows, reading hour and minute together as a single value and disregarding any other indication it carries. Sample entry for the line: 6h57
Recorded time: 6h20
